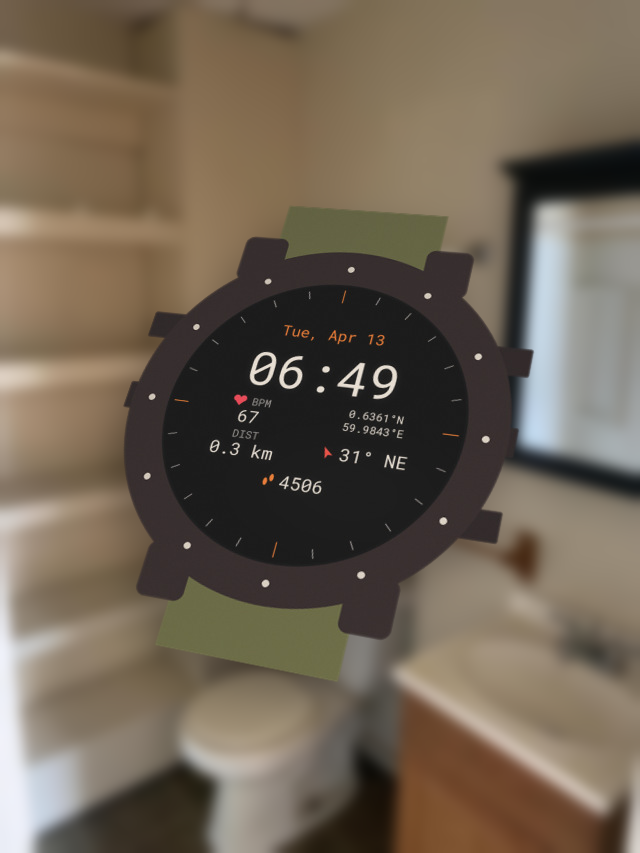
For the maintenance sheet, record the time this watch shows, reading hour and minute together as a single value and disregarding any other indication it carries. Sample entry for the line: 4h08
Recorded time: 6h49
